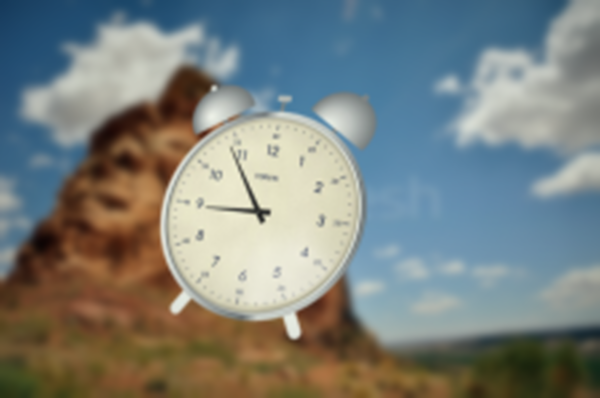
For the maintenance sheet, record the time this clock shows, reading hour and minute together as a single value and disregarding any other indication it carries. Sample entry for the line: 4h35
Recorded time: 8h54
